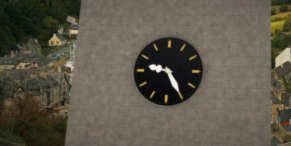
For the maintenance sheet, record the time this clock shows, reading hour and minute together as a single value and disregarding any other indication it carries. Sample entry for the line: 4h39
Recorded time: 9h25
